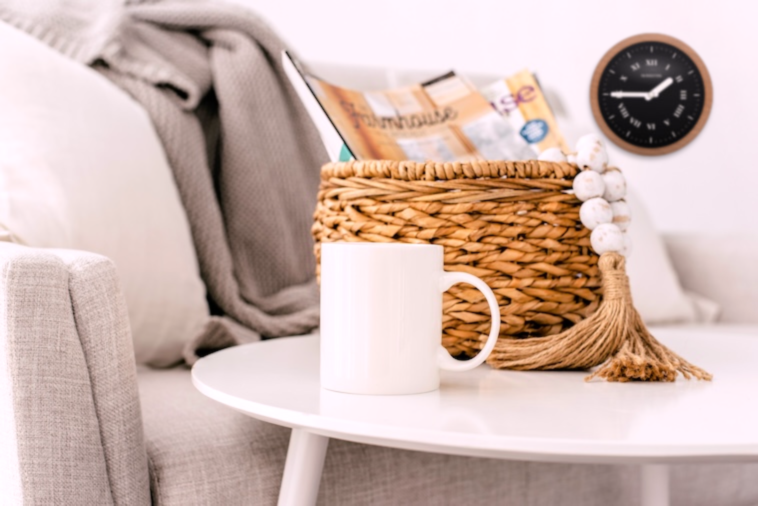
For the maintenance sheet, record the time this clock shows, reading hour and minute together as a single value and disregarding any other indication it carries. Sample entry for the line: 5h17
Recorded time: 1h45
